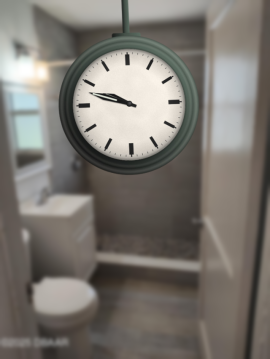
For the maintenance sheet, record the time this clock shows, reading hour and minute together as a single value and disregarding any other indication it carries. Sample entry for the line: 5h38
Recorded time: 9h48
